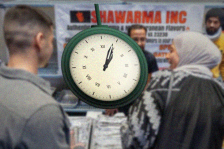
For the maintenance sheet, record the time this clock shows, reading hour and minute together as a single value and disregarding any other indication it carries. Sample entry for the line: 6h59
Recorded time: 1h04
